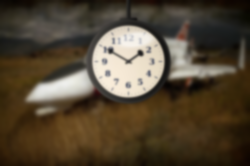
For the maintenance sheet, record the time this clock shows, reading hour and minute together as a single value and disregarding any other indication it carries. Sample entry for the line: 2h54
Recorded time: 1h50
